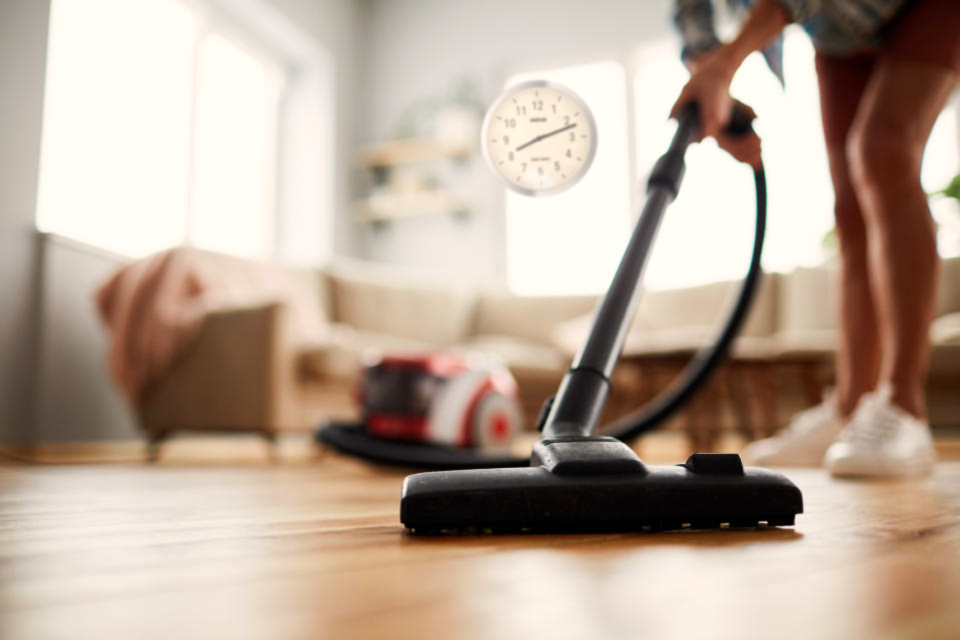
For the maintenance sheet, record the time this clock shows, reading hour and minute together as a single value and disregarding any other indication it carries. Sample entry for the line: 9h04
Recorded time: 8h12
